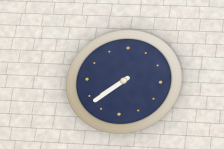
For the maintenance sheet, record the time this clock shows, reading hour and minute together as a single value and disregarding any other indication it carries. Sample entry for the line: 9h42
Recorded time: 7h38
